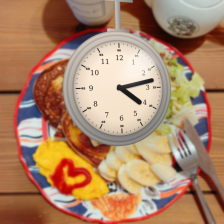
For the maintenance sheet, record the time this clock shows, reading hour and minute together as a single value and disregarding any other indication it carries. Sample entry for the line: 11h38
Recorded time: 4h13
